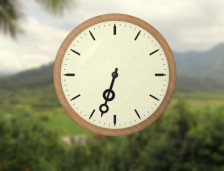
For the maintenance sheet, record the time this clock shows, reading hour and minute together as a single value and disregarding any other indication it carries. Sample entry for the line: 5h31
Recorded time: 6h33
